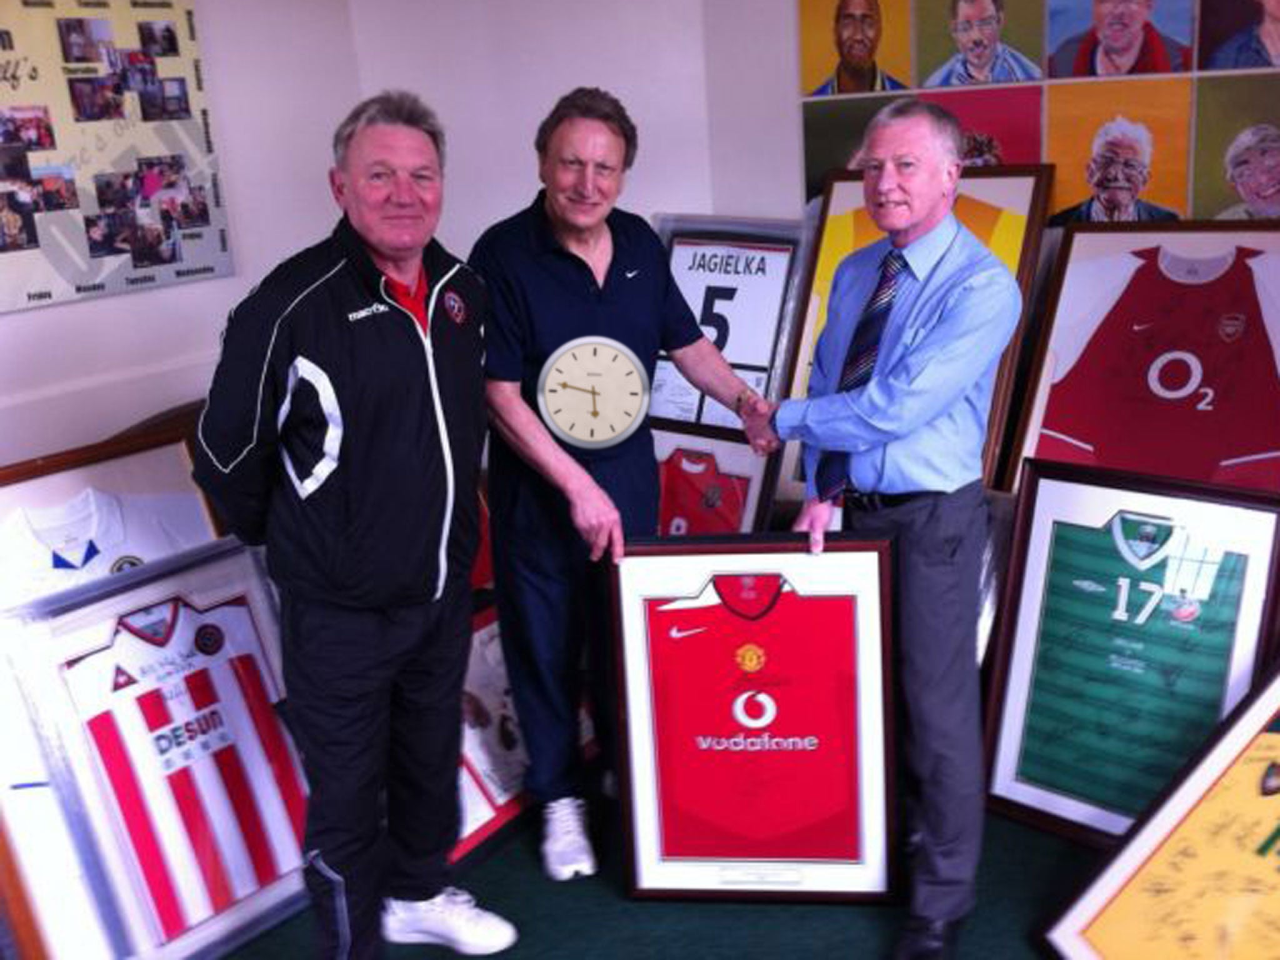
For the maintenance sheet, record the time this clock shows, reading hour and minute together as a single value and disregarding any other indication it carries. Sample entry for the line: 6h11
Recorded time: 5h47
